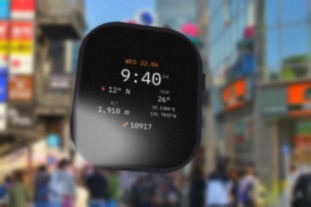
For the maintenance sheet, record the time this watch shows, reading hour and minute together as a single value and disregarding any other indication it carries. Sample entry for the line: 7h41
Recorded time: 9h40
